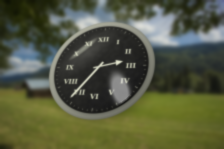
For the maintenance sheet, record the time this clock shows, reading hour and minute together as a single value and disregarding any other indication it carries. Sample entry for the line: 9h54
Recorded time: 2h36
